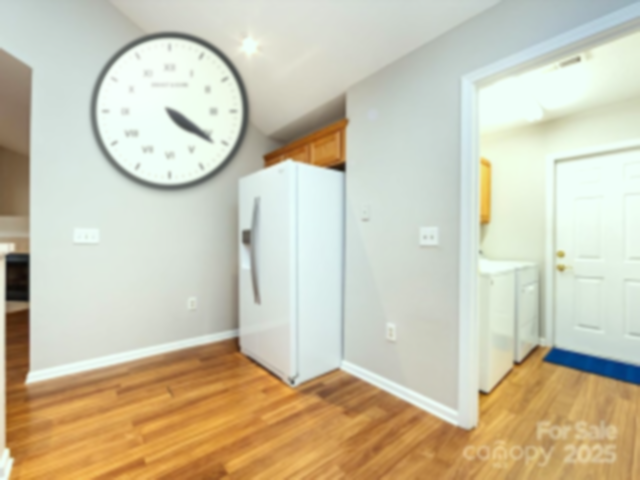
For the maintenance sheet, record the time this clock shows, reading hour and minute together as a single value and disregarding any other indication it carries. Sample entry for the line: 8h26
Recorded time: 4h21
